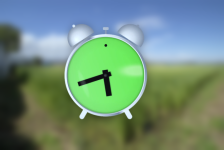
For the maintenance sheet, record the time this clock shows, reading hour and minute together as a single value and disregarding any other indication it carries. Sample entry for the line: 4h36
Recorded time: 5h42
